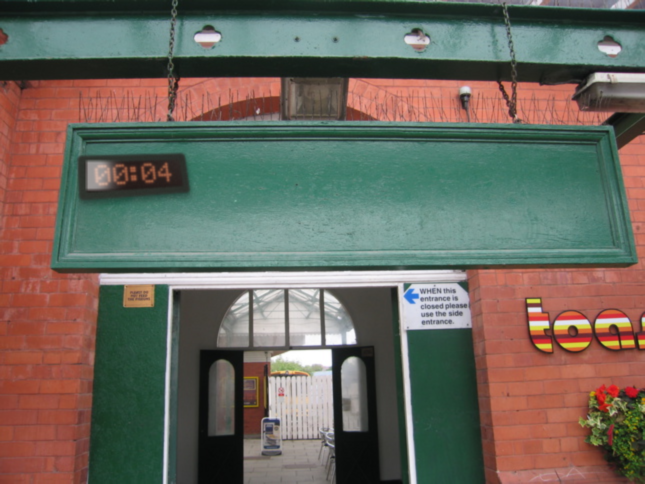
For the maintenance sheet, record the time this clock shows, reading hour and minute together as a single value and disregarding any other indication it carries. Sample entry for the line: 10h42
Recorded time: 0h04
